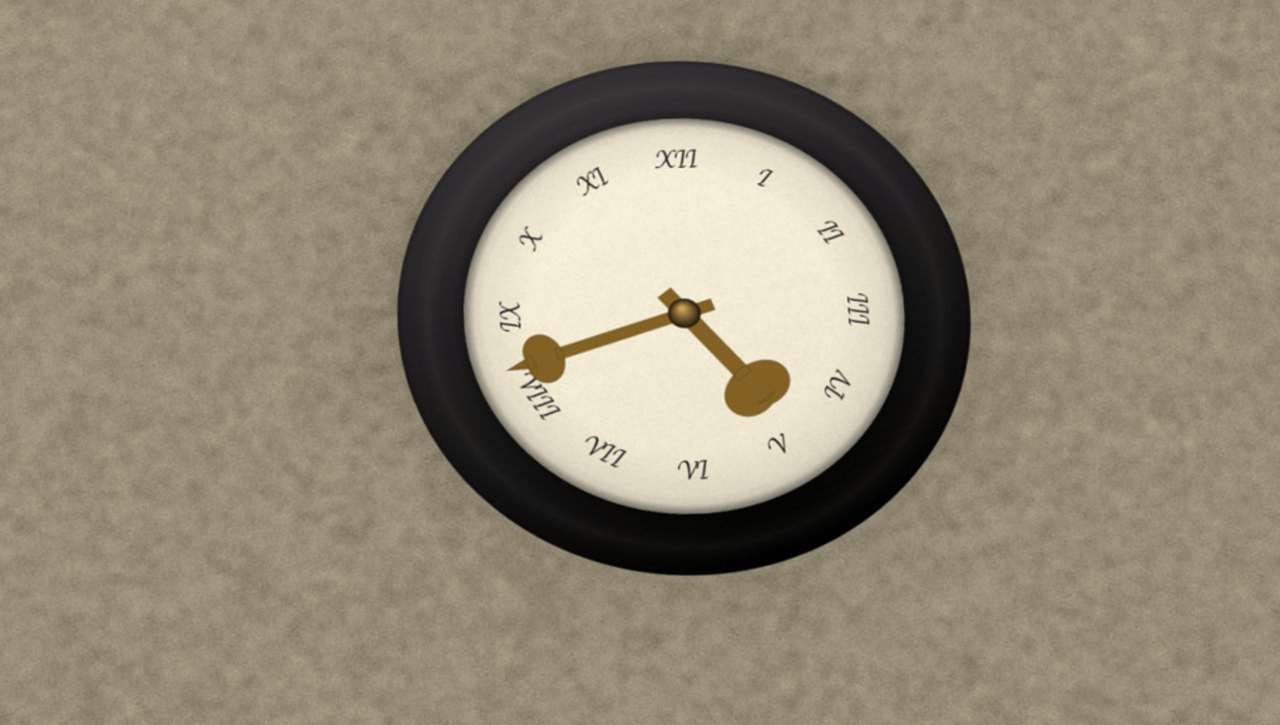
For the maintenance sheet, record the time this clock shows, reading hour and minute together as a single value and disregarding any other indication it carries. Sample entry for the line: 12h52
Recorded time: 4h42
